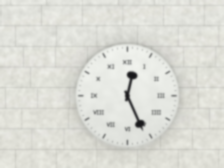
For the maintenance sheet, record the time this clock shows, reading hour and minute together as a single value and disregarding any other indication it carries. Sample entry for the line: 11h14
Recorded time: 12h26
